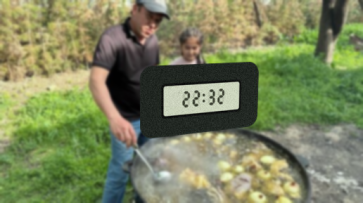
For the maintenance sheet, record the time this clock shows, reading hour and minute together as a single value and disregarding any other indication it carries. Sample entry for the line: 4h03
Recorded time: 22h32
